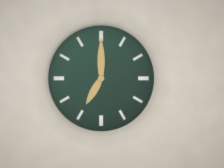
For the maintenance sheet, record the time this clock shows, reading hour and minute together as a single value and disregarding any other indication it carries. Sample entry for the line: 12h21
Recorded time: 7h00
